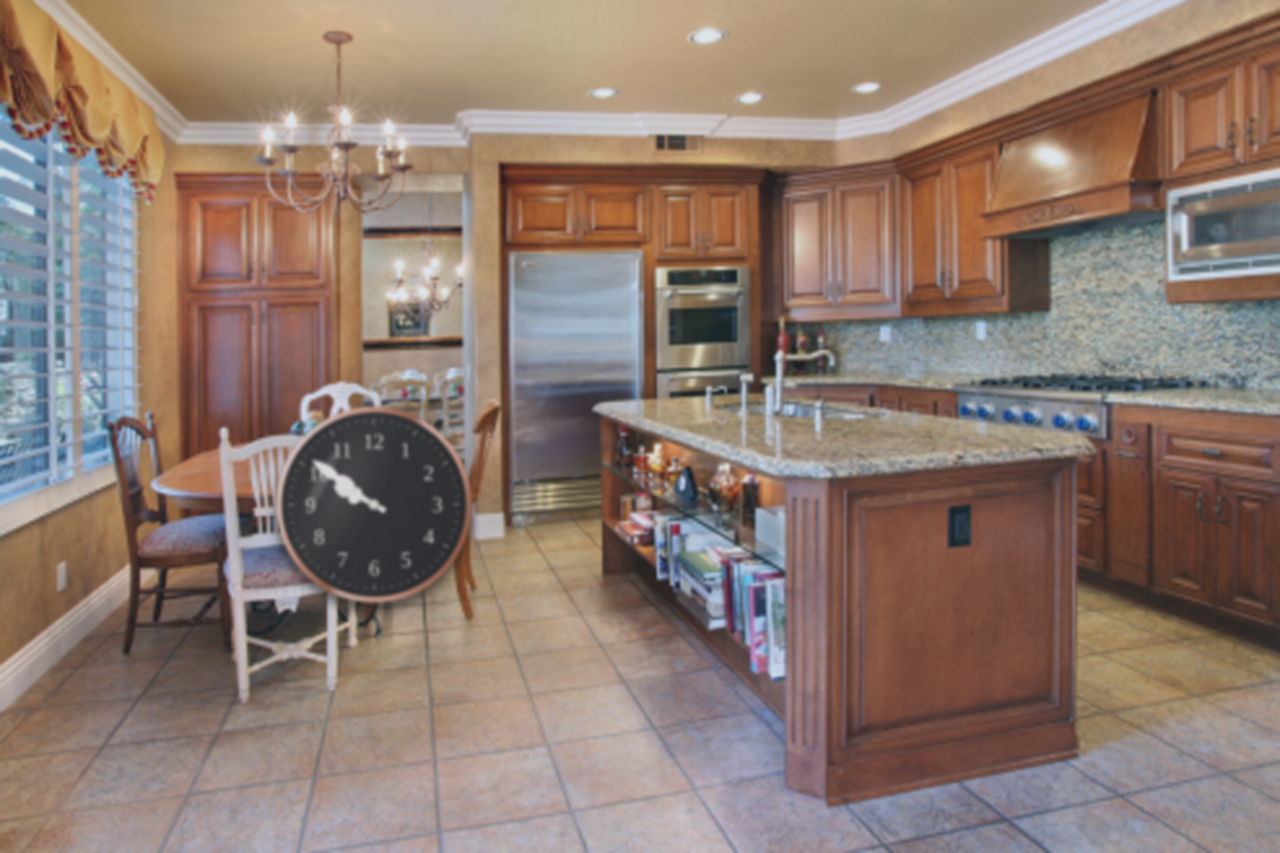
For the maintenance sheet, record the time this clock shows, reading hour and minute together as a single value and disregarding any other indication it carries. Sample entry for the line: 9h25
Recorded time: 9h51
